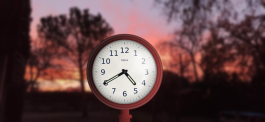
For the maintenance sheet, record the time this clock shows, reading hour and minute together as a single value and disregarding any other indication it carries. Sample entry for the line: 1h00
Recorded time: 4h40
